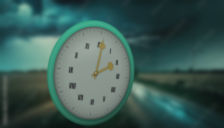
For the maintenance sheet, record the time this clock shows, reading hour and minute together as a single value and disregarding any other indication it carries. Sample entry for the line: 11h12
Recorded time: 2h01
